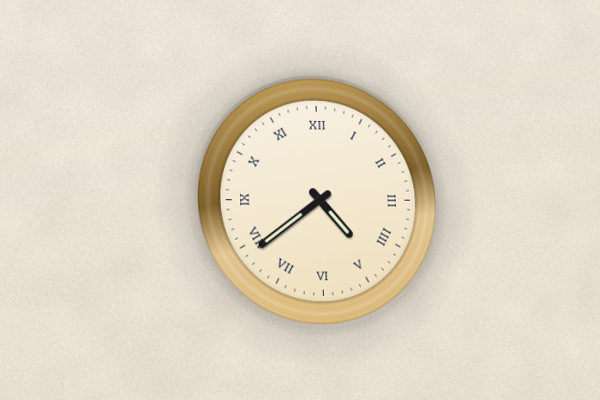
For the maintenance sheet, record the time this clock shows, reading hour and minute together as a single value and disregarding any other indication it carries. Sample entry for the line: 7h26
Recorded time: 4h39
